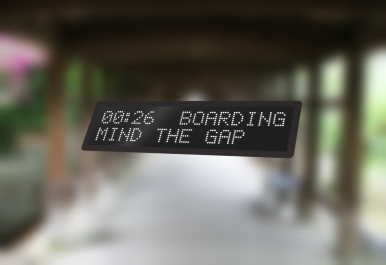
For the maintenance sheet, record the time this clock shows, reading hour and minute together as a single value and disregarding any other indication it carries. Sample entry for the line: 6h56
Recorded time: 0h26
